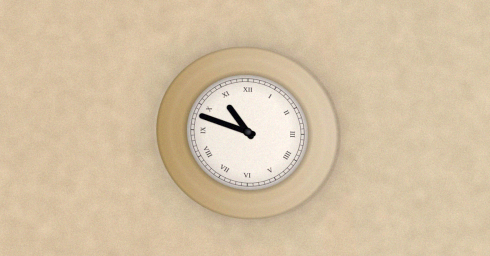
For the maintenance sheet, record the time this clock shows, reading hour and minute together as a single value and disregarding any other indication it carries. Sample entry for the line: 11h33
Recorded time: 10h48
